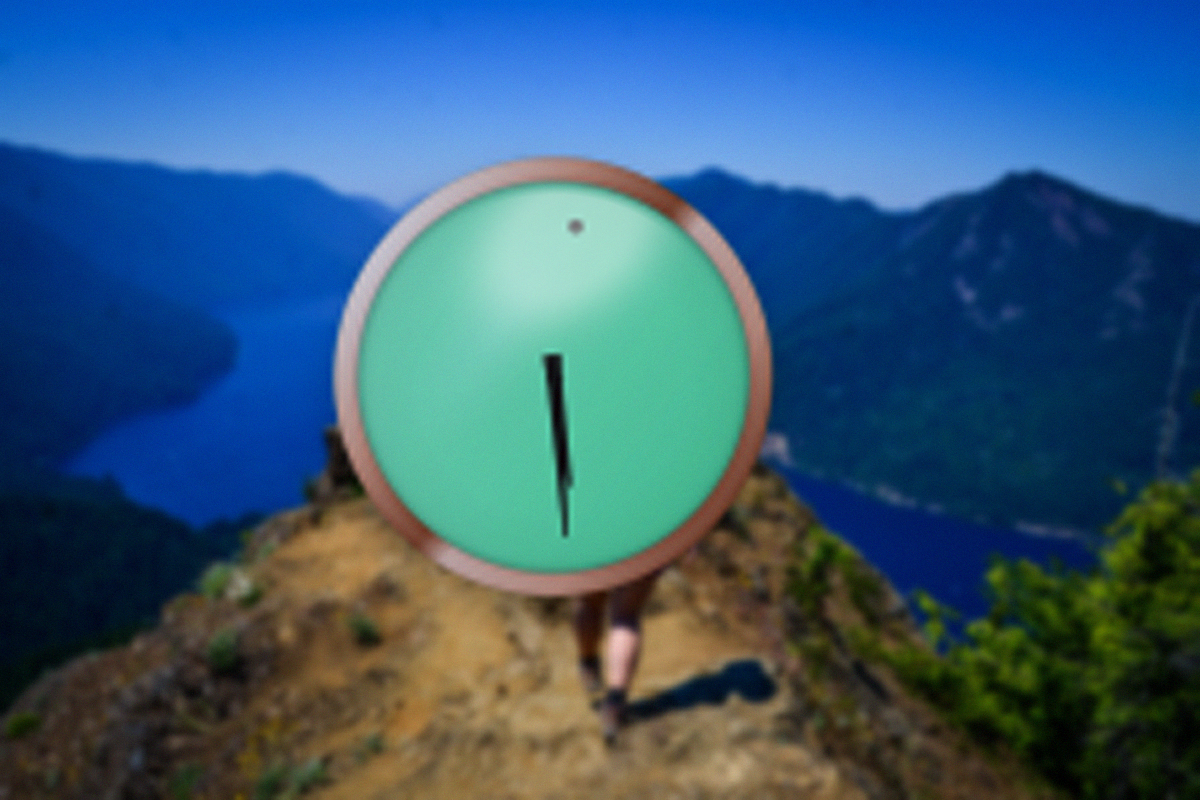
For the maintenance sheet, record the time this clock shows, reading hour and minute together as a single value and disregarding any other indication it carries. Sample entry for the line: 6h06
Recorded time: 5h28
